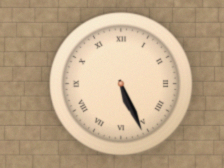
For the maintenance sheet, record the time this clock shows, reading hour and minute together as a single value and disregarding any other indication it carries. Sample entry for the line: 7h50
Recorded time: 5h26
